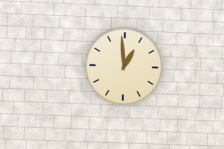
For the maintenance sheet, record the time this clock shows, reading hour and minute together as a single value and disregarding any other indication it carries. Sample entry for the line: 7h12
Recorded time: 12h59
